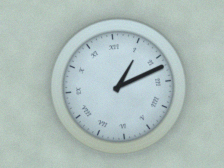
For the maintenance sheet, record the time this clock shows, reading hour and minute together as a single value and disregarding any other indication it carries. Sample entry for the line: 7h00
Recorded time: 1h12
